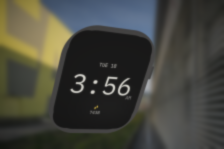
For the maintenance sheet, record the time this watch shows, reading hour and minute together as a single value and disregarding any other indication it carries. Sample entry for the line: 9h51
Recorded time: 3h56
